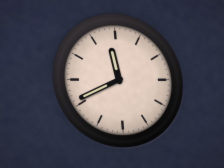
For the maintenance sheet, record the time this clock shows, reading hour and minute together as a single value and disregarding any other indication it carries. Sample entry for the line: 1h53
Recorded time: 11h41
